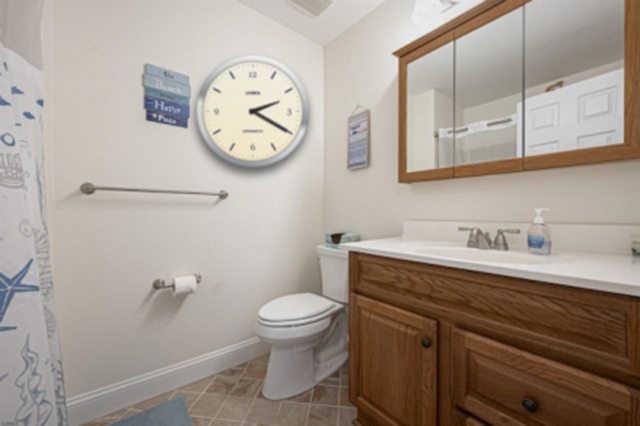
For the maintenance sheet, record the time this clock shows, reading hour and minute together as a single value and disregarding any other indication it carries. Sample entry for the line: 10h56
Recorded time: 2h20
